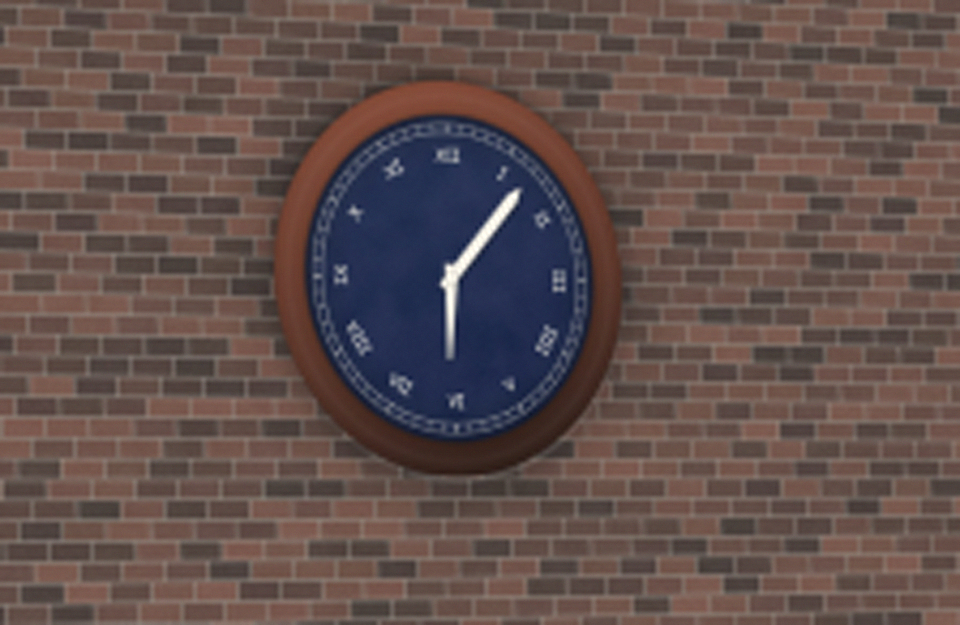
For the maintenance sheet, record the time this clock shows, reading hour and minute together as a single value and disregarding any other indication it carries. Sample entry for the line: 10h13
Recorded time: 6h07
